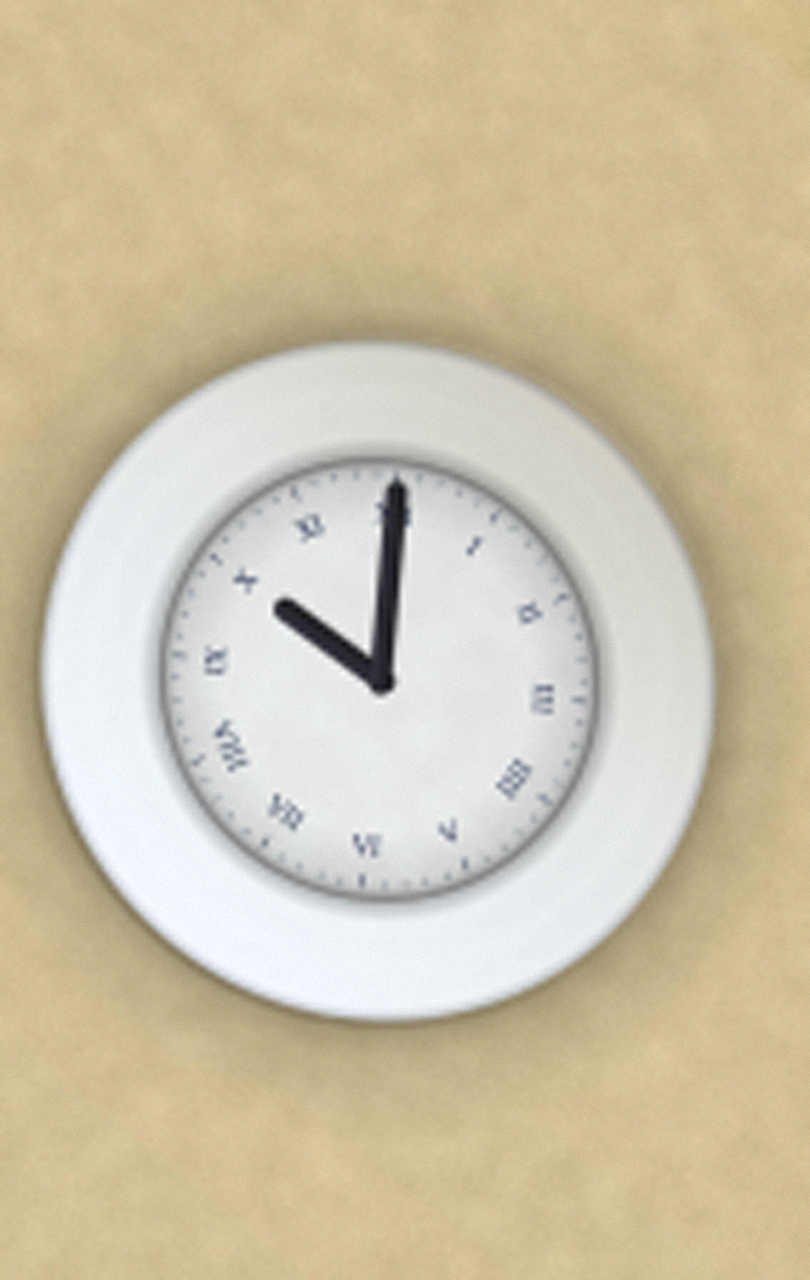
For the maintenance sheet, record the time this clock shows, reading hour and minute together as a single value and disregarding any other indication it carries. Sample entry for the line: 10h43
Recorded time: 10h00
